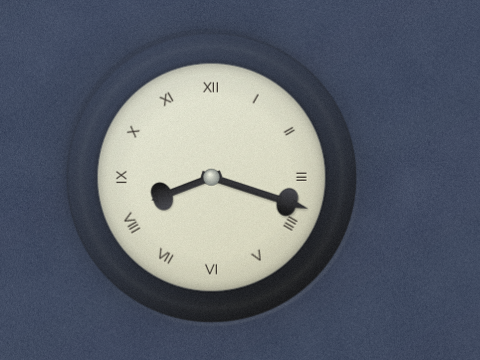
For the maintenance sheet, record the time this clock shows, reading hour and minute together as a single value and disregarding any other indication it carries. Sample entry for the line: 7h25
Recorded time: 8h18
